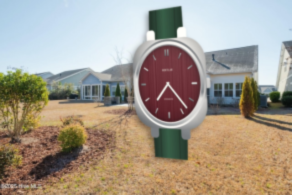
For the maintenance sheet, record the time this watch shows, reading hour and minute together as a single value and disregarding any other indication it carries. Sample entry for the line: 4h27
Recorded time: 7h23
